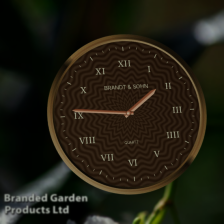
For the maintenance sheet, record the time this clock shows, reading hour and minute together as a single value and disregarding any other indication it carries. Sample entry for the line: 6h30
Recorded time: 1h46
